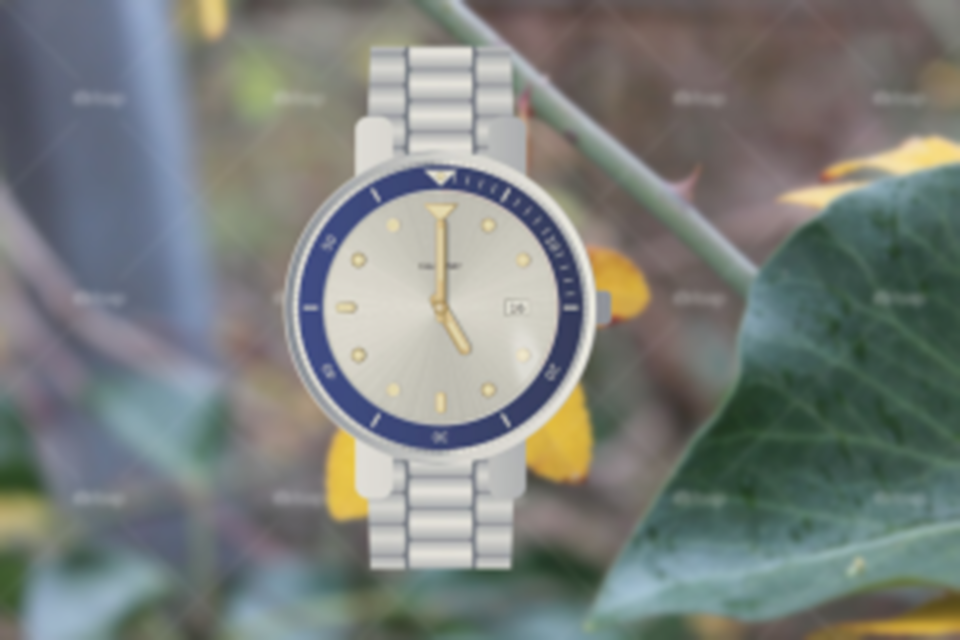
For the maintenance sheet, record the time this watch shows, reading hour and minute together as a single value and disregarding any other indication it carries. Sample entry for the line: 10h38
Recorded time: 5h00
